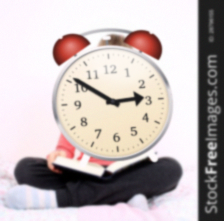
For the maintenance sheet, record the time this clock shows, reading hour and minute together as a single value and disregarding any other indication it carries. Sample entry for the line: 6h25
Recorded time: 2h51
